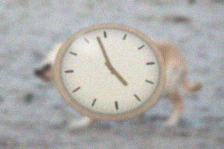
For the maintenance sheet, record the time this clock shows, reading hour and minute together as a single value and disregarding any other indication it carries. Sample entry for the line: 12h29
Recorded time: 4h58
